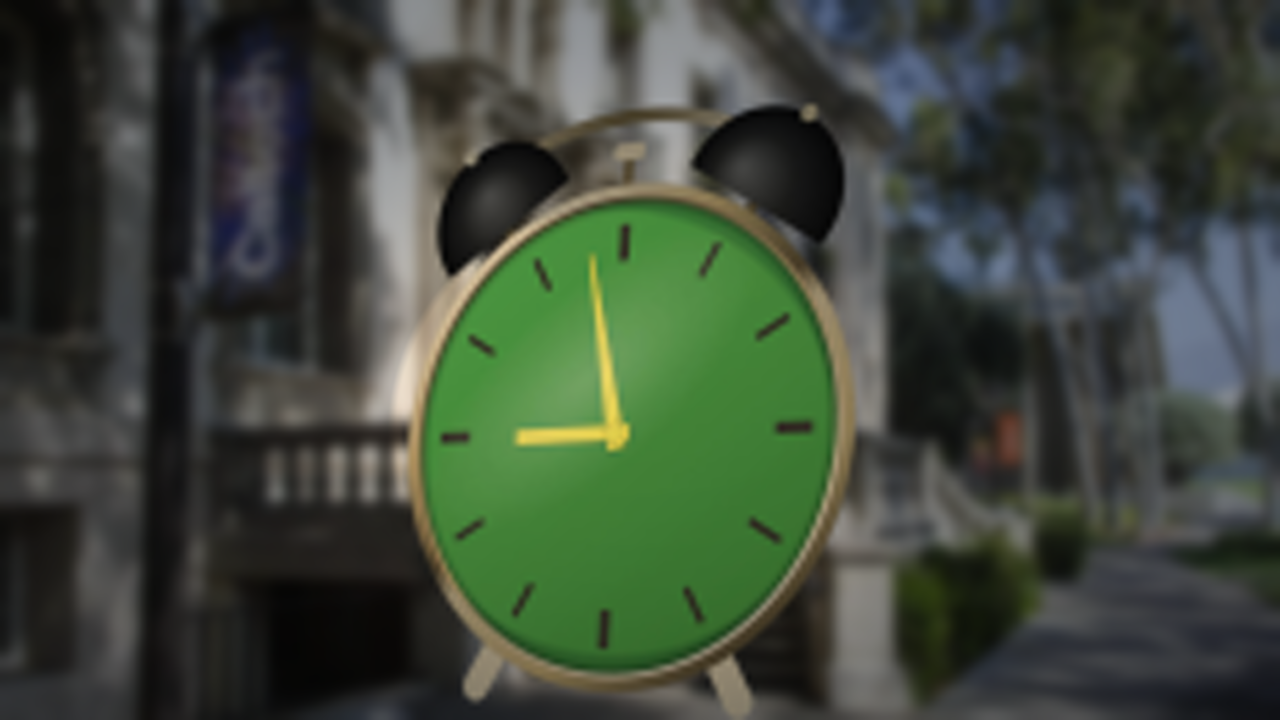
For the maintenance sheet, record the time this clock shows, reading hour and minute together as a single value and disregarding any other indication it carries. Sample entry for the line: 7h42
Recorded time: 8h58
